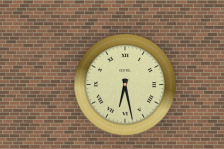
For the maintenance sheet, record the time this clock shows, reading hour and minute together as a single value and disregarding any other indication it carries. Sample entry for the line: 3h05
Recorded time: 6h28
